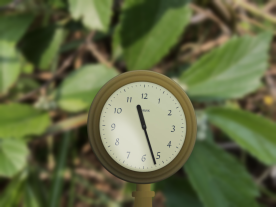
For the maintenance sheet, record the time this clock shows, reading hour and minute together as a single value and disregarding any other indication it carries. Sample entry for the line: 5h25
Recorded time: 11h27
